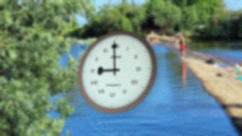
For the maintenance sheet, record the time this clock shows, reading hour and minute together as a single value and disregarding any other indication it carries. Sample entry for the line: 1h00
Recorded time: 8h59
